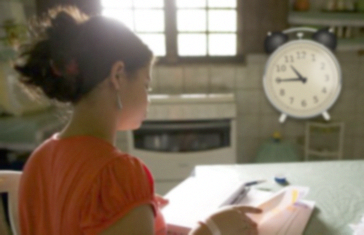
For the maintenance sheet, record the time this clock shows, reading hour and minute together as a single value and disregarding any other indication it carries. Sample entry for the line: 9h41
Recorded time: 10h45
